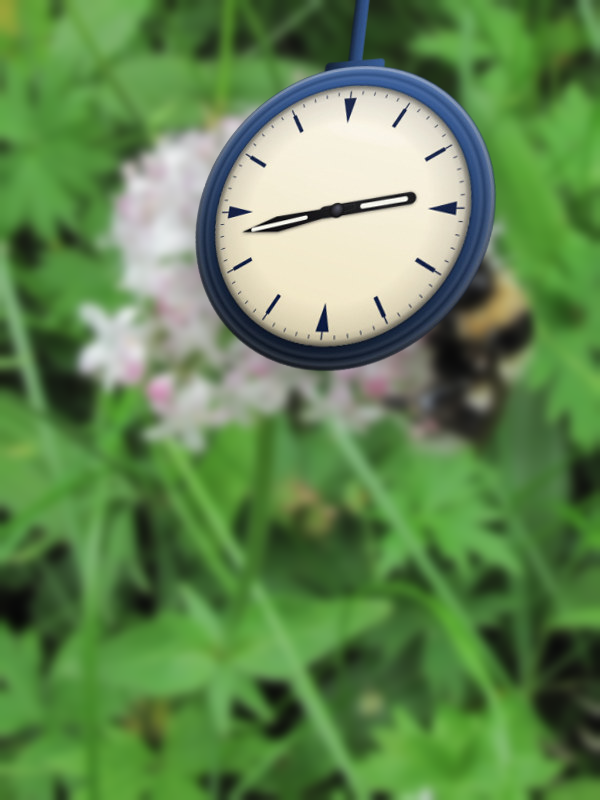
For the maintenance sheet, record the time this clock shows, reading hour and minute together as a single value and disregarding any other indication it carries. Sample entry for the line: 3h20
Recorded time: 2h43
